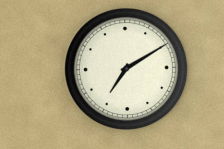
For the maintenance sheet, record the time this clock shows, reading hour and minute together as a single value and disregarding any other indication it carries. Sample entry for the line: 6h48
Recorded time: 7h10
